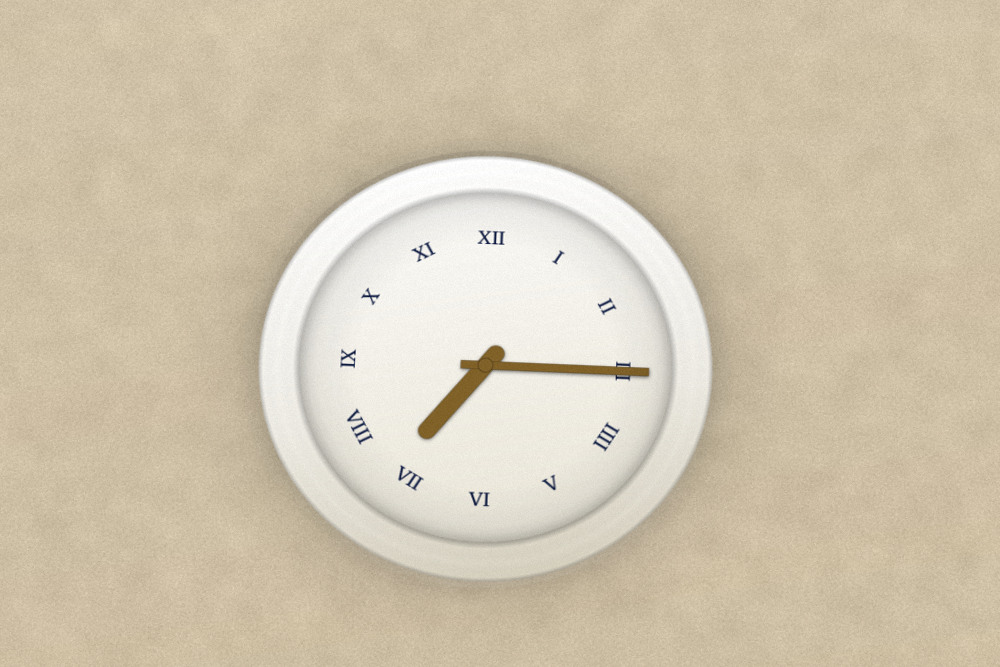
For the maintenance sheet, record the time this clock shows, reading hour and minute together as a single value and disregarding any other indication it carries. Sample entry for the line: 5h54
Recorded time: 7h15
